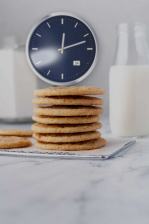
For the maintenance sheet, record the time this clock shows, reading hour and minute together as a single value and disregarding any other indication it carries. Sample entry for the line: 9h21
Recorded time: 12h12
